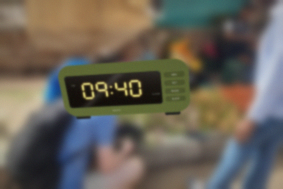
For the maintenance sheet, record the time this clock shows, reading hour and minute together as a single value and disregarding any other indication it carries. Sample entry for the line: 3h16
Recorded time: 9h40
